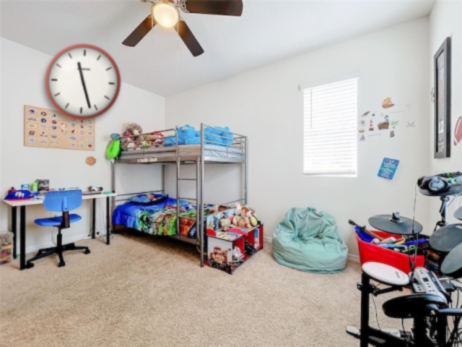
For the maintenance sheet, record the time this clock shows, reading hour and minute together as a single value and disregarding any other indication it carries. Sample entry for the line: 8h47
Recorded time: 11h27
